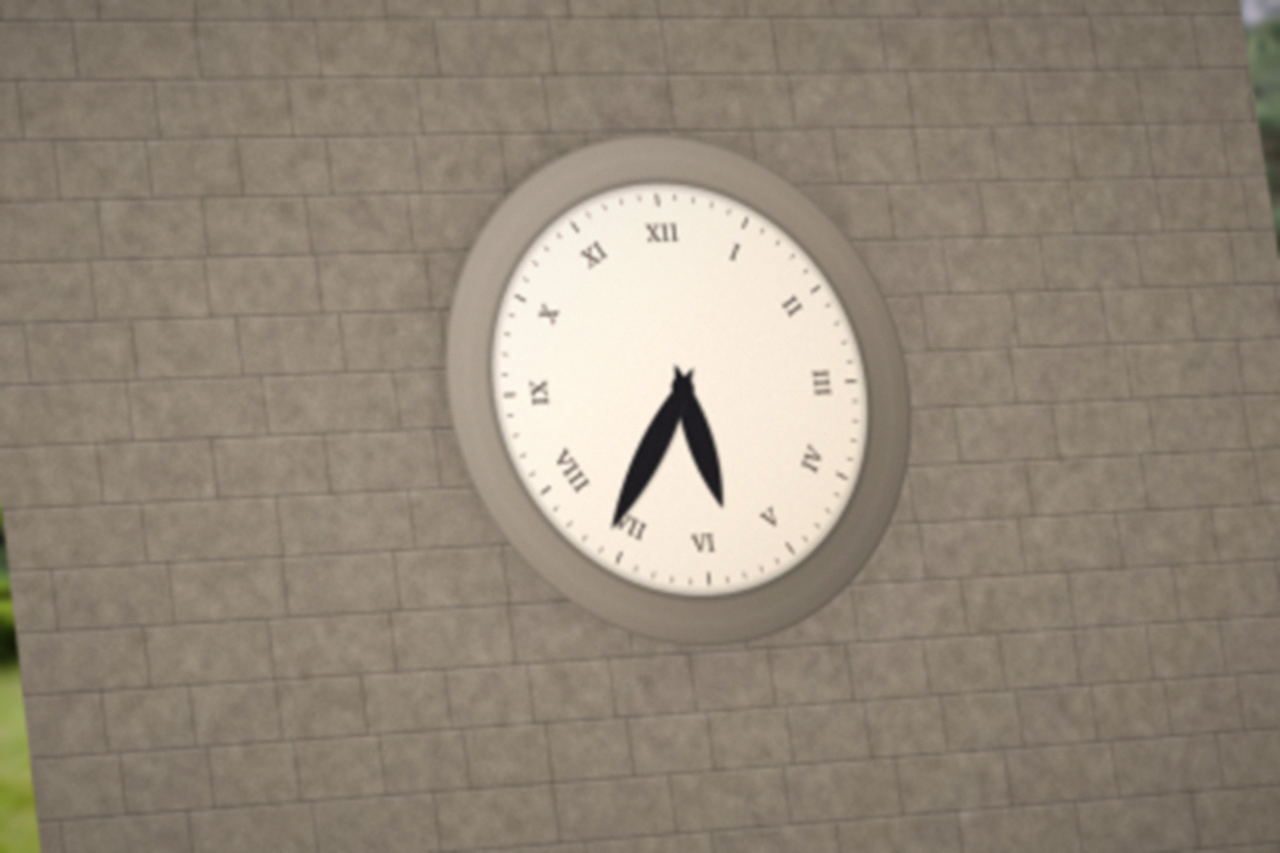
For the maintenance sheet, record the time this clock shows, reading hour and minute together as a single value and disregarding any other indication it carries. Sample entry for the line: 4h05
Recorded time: 5h36
